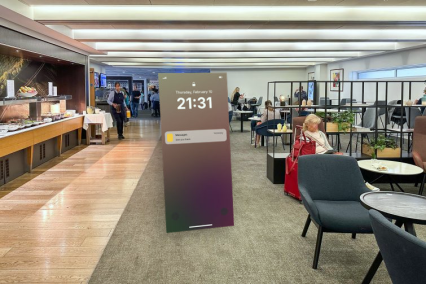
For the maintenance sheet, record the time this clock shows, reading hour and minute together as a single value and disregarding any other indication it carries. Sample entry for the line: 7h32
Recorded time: 21h31
